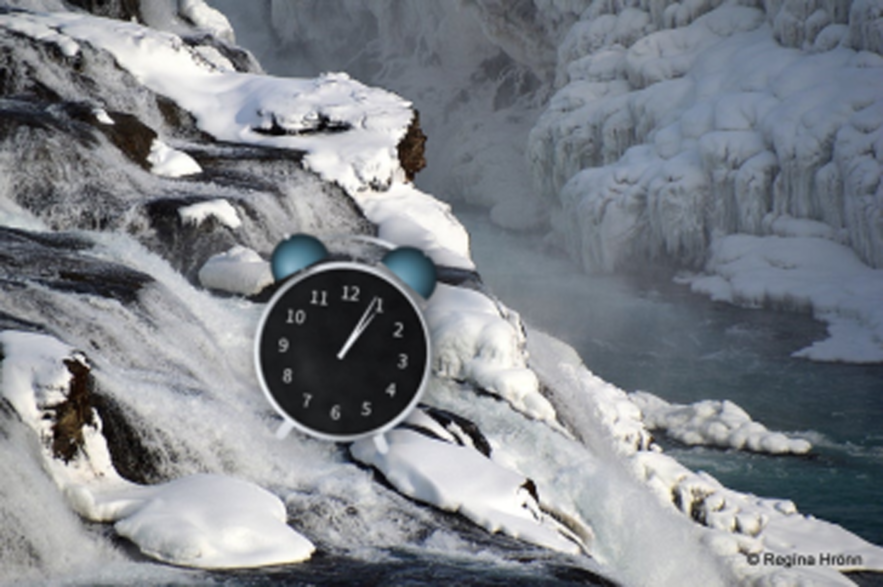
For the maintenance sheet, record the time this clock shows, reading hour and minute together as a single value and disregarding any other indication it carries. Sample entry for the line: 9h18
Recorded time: 1h04
